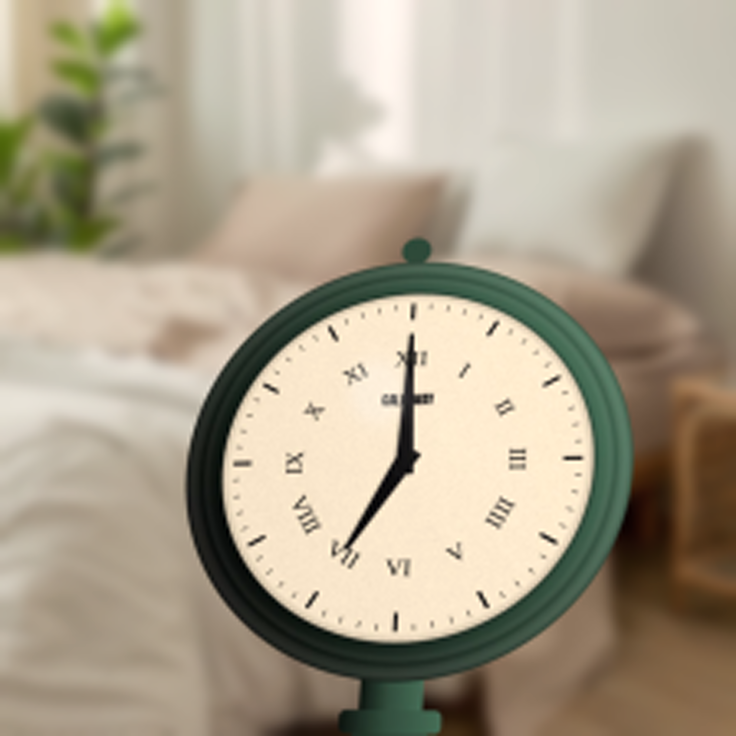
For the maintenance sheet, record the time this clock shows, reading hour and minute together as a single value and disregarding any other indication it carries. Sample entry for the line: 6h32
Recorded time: 7h00
